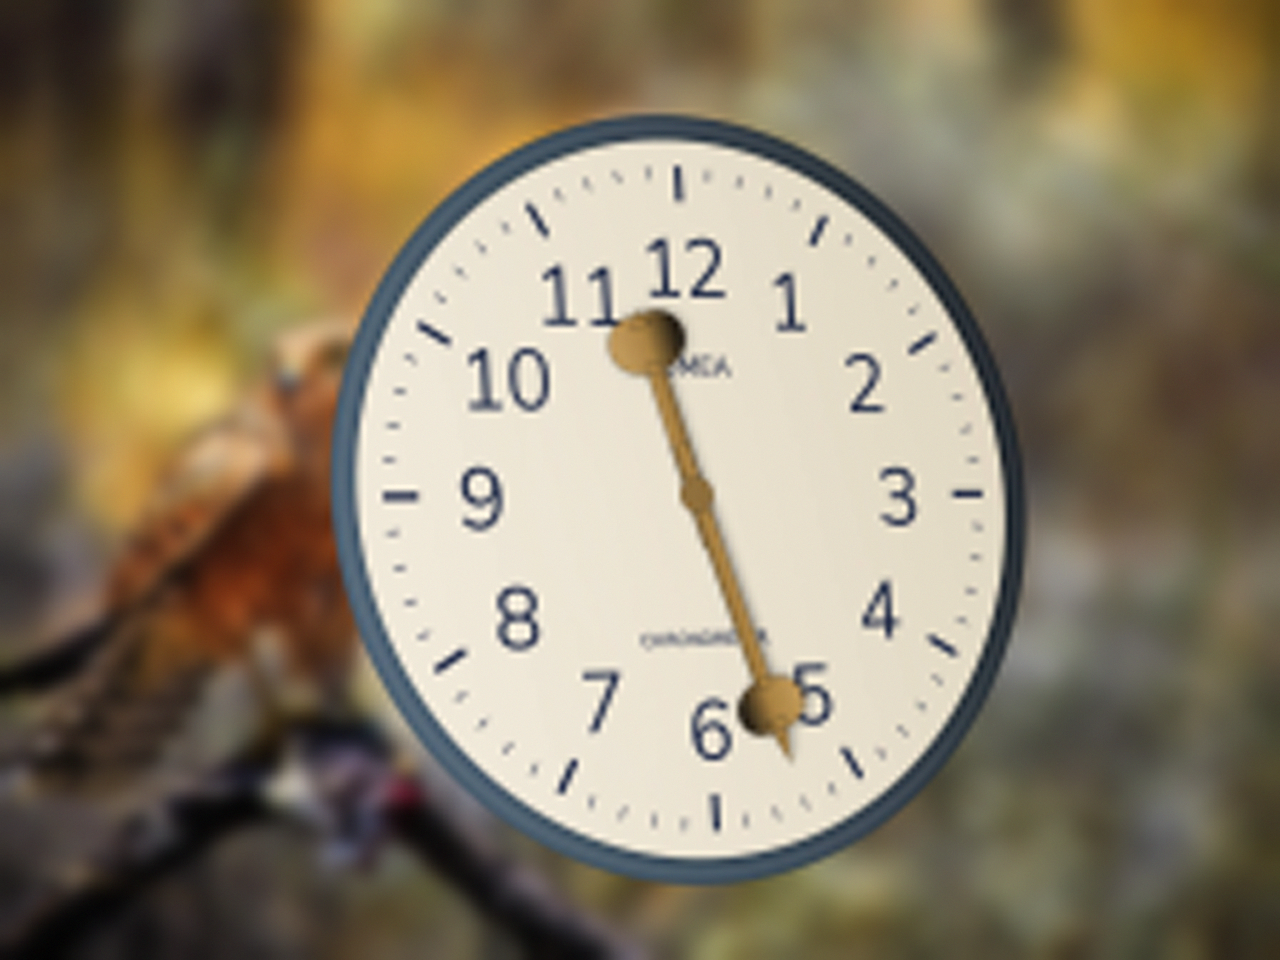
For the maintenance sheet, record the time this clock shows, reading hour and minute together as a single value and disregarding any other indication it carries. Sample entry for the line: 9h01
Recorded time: 11h27
